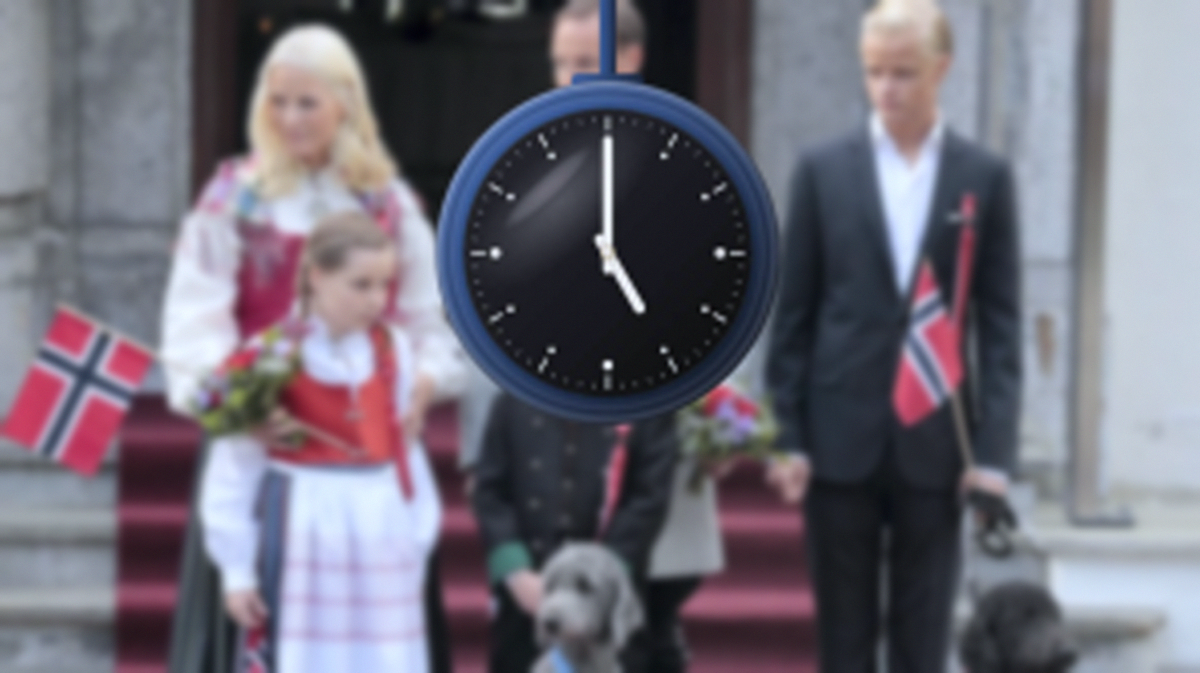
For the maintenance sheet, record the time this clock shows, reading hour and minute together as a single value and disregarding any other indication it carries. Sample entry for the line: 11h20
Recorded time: 5h00
